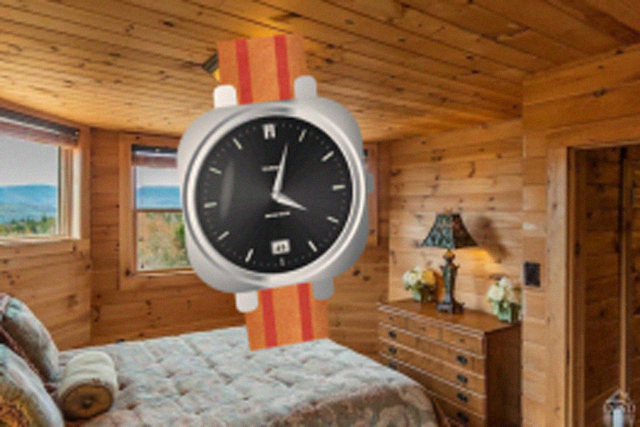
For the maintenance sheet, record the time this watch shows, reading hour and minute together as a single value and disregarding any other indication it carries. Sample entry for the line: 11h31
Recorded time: 4h03
